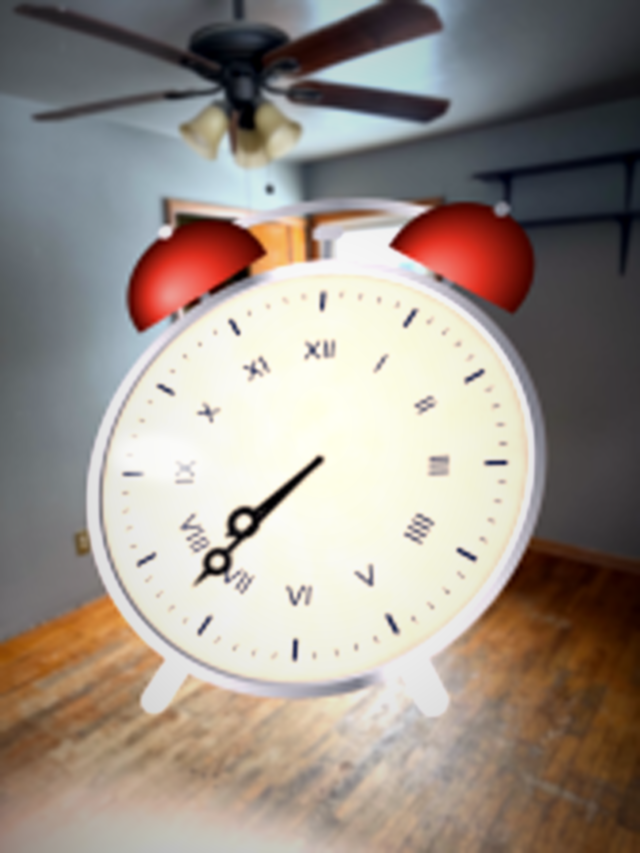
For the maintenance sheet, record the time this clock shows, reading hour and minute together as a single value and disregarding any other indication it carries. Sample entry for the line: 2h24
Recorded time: 7h37
